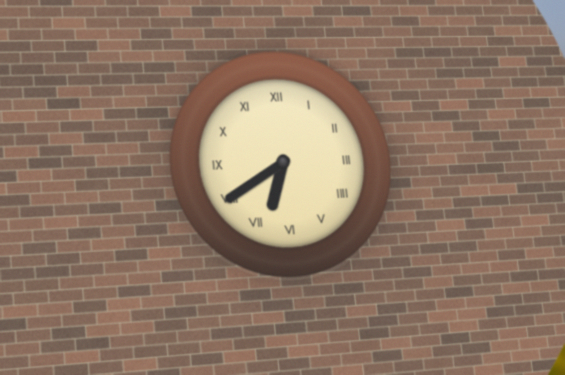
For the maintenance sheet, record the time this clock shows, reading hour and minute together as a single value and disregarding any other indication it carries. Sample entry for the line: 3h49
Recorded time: 6h40
